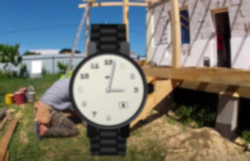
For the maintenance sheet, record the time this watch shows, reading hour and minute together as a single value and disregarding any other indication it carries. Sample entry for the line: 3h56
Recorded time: 3h02
